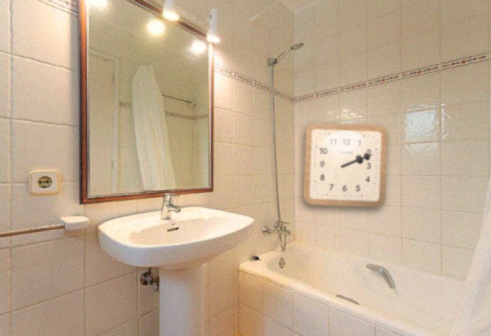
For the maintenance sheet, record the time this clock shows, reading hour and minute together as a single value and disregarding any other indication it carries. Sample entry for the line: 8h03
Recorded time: 2h11
